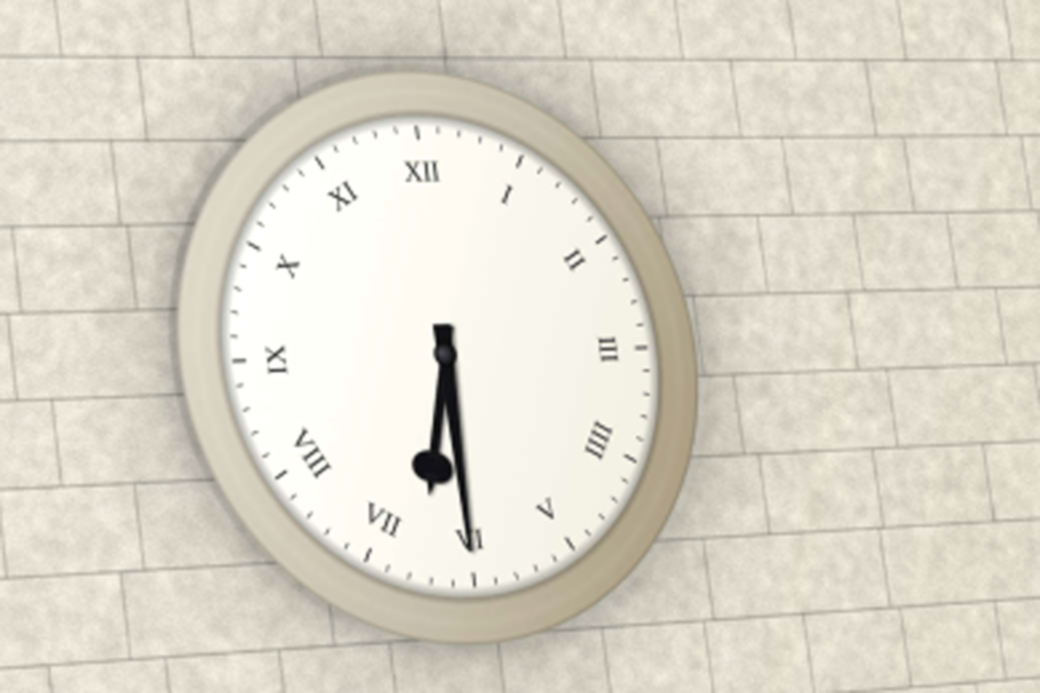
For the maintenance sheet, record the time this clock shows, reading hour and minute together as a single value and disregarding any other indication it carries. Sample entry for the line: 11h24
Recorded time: 6h30
